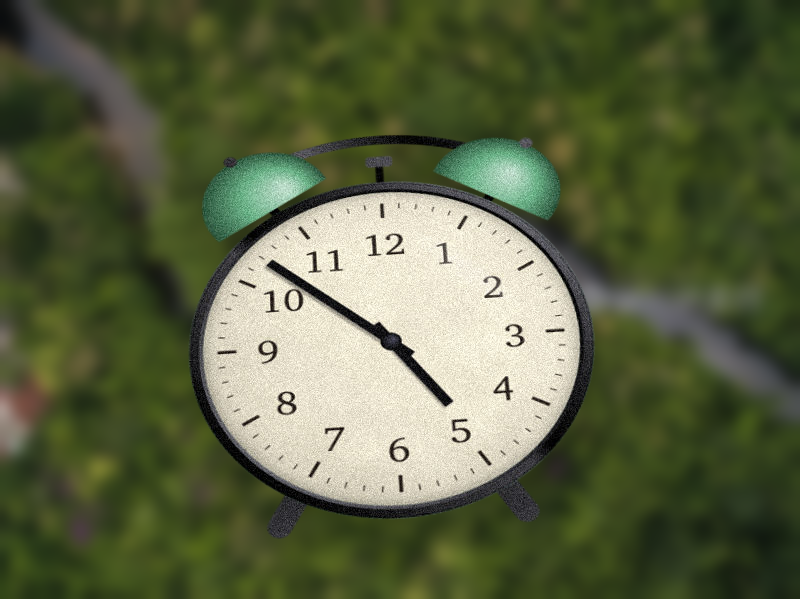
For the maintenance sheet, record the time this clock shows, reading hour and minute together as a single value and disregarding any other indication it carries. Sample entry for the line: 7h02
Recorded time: 4h52
